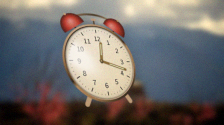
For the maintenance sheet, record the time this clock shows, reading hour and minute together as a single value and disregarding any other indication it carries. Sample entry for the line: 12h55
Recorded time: 12h18
